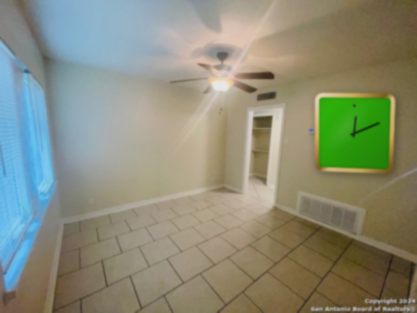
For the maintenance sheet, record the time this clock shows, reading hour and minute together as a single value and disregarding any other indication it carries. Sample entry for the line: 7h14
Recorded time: 12h11
